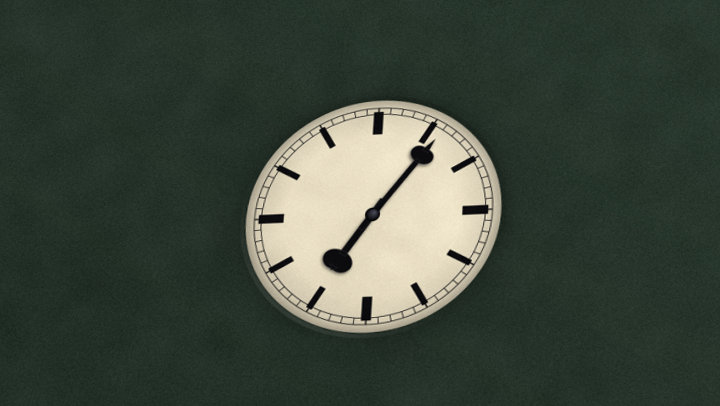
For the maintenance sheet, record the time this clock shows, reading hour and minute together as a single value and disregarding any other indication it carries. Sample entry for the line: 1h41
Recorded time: 7h06
